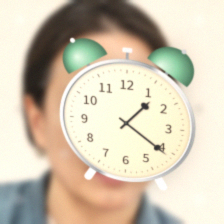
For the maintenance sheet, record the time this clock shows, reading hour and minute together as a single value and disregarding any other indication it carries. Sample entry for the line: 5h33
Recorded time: 1h21
